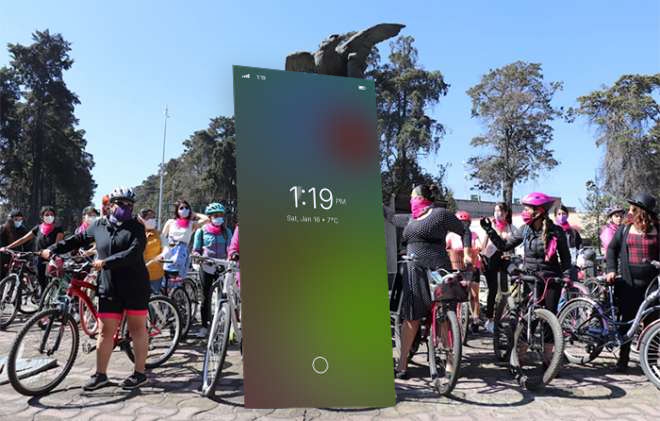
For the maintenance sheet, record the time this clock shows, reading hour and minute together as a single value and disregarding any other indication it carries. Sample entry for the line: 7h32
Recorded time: 1h19
